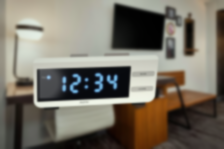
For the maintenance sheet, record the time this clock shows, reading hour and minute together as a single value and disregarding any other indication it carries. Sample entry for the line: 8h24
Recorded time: 12h34
